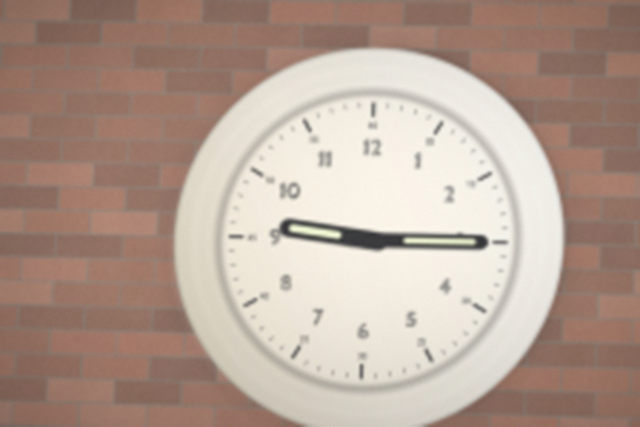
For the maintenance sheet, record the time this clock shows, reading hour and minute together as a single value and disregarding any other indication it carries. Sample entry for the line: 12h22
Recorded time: 9h15
